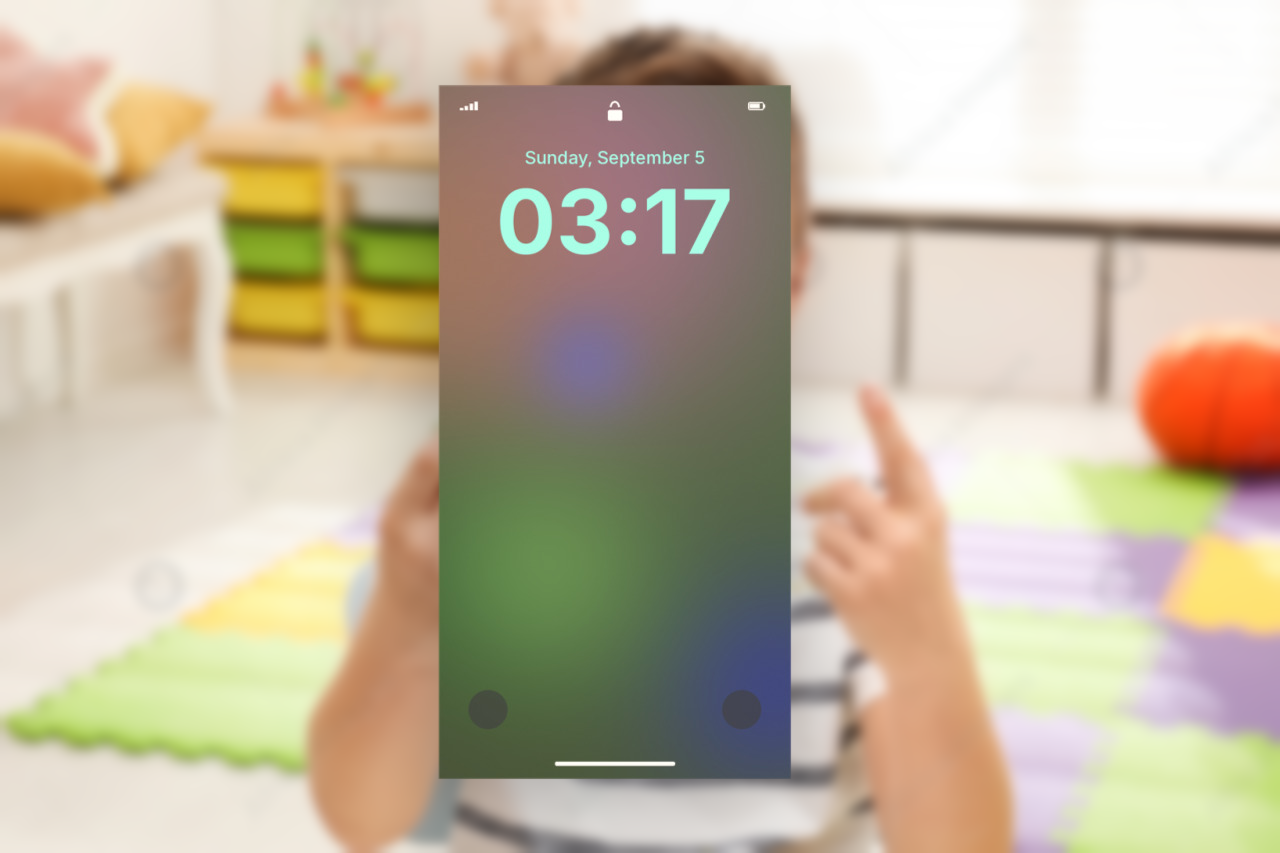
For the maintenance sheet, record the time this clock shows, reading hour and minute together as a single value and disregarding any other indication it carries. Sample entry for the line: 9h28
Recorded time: 3h17
